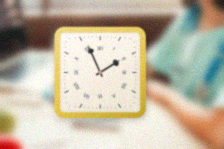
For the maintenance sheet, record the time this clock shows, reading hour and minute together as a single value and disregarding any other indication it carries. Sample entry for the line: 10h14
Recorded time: 1h56
